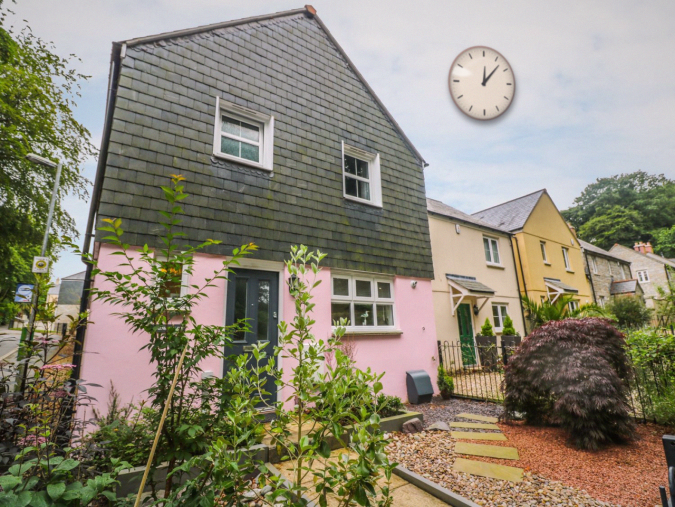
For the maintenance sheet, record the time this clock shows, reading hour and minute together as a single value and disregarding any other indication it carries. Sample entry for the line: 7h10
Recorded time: 12h07
